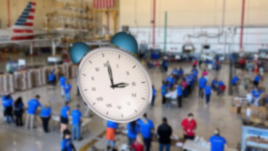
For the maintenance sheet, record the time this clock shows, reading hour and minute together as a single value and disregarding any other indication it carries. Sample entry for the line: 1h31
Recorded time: 3h01
